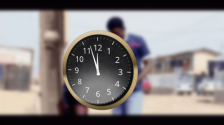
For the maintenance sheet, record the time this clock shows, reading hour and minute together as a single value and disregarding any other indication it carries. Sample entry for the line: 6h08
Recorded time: 11h57
